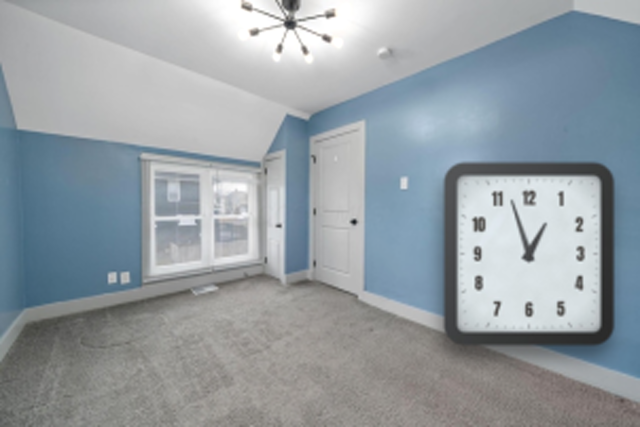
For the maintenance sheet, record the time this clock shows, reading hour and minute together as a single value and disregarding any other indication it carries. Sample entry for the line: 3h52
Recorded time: 12h57
